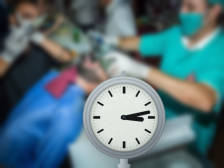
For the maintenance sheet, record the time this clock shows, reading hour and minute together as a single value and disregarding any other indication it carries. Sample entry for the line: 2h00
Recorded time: 3h13
